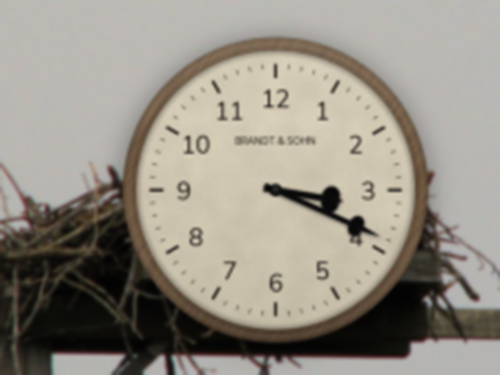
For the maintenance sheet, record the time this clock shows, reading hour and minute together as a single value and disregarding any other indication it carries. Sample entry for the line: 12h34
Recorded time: 3h19
